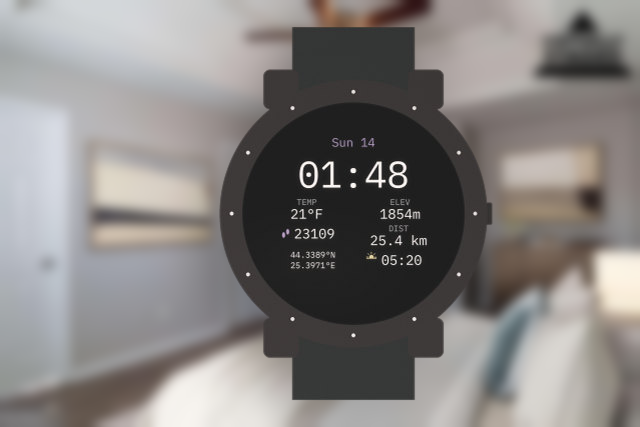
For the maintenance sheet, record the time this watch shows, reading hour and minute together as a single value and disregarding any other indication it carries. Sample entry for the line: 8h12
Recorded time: 1h48
